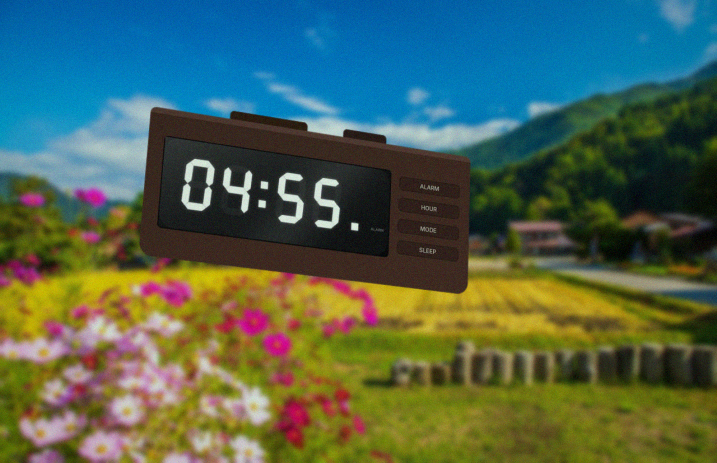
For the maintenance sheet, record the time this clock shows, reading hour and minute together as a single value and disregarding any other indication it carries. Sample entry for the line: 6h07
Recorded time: 4h55
